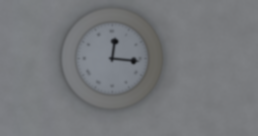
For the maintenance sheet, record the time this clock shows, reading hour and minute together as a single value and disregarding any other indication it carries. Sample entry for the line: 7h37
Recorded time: 12h16
